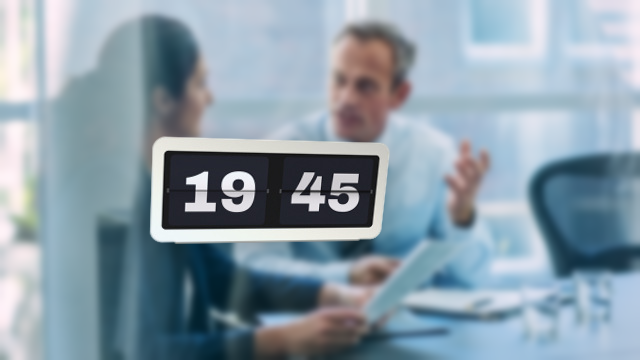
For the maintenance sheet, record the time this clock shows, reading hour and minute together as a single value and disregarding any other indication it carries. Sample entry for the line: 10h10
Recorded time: 19h45
